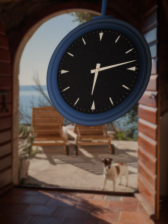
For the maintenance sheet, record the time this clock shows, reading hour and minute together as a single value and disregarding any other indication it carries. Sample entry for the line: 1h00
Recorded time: 6h13
